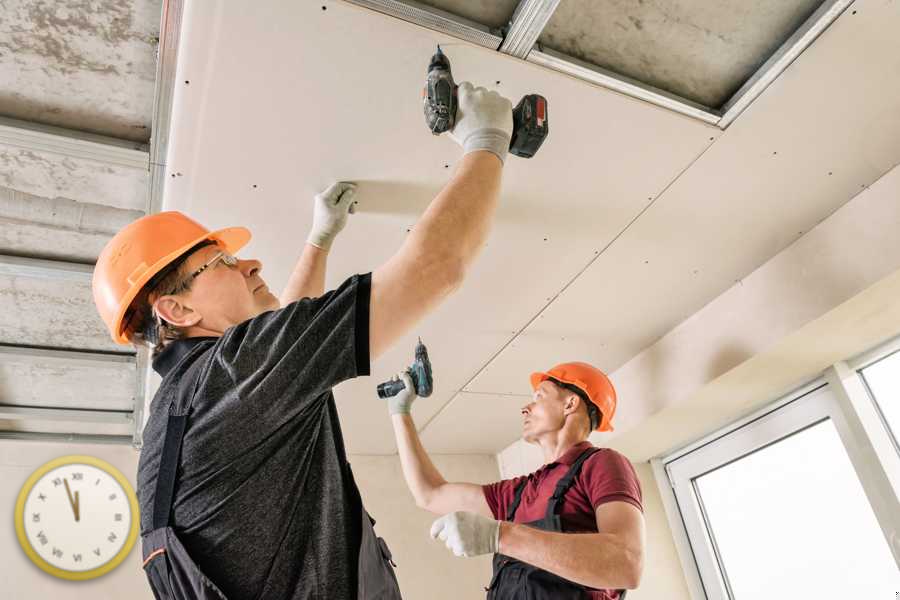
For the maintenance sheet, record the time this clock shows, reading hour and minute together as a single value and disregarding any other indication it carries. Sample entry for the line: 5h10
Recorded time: 11h57
